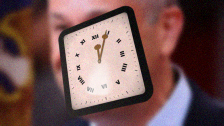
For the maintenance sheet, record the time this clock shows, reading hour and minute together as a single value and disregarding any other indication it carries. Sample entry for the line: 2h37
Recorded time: 12h04
